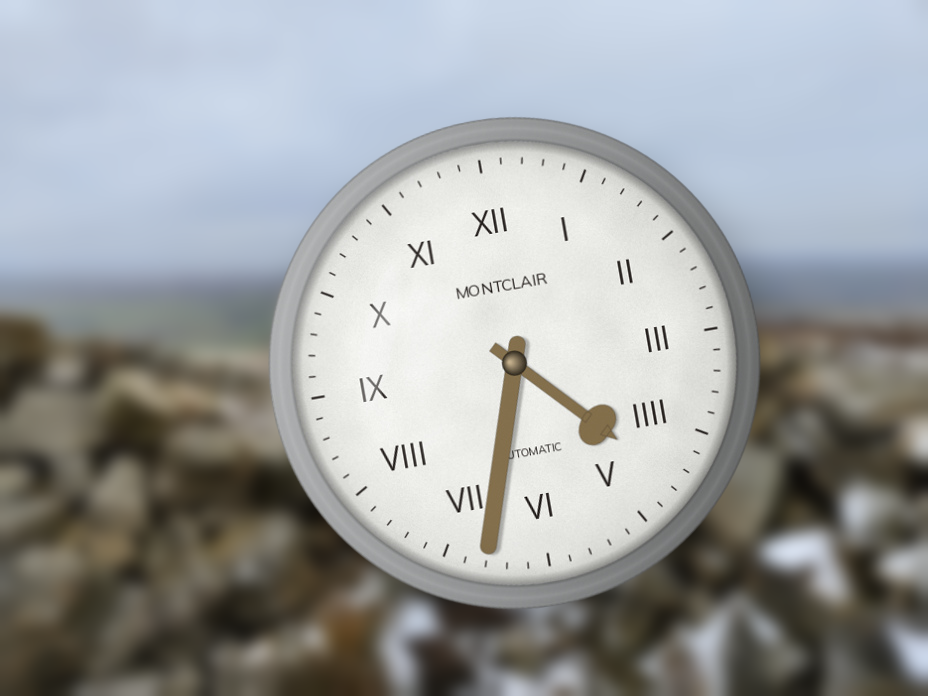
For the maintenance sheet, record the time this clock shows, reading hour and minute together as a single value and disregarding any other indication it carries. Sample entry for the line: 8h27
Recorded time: 4h33
